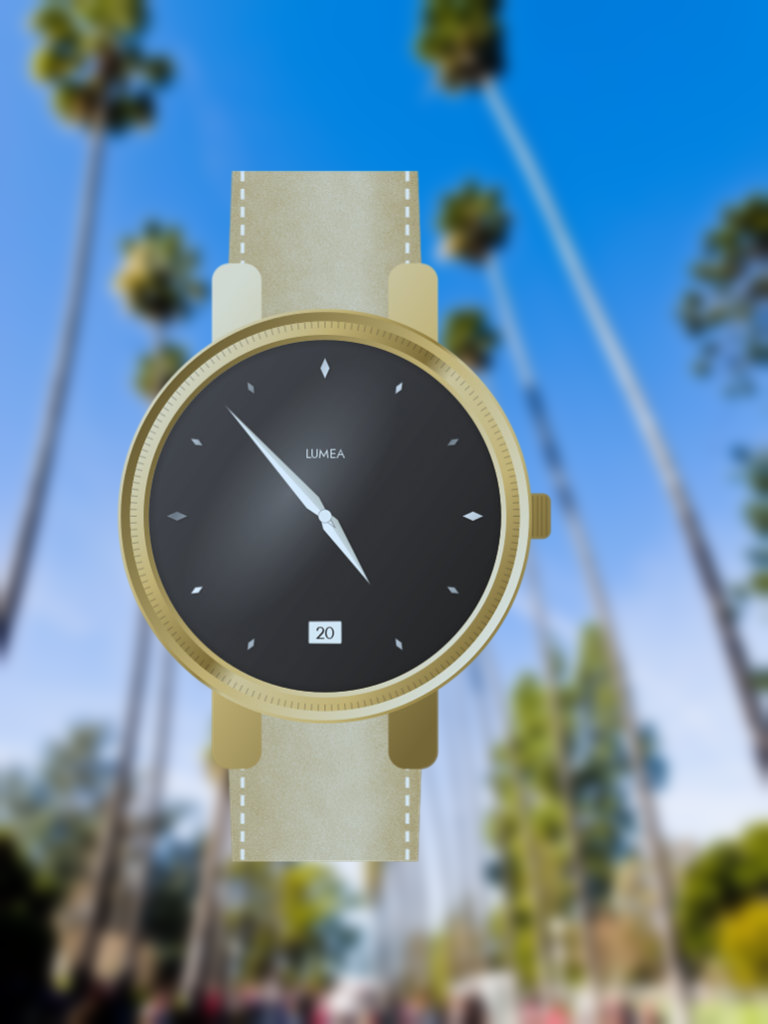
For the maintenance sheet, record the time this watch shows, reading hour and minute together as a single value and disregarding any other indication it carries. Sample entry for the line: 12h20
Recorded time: 4h53
